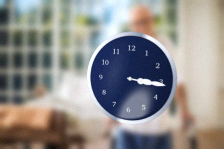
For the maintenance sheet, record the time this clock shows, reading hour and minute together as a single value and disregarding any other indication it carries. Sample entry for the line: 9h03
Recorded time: 3h16
